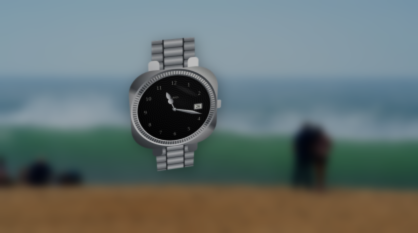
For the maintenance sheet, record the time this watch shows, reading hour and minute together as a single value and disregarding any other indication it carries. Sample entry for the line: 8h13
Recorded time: 11h18
